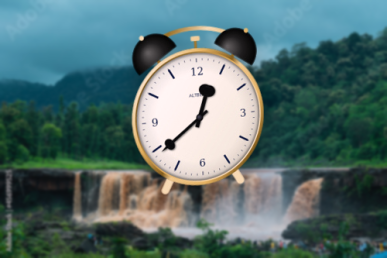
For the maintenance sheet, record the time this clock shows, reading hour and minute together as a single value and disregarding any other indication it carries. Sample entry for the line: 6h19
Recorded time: 12h39
